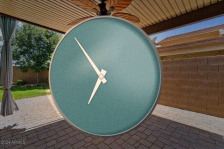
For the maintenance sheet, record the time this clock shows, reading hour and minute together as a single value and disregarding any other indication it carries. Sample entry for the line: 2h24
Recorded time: 6h54
